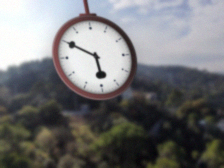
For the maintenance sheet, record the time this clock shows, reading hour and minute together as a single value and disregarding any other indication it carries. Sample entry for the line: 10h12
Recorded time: 5h50
